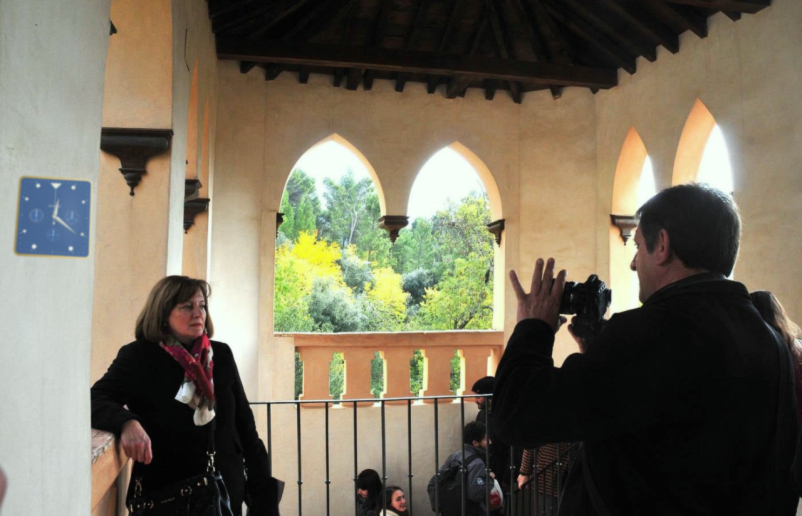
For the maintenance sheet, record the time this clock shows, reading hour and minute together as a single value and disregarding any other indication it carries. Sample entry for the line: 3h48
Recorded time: 12h21
